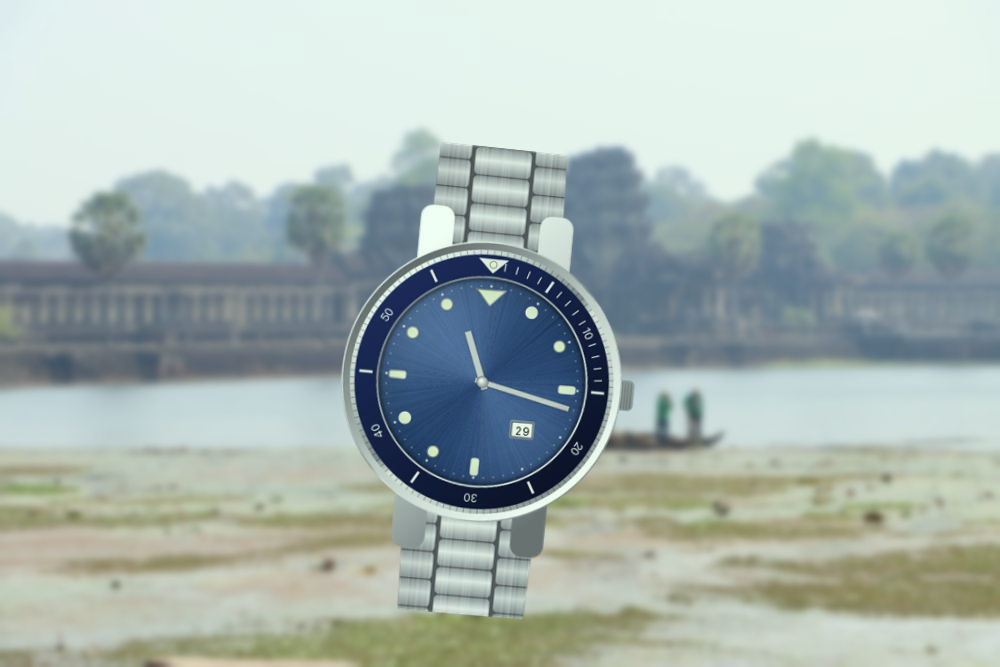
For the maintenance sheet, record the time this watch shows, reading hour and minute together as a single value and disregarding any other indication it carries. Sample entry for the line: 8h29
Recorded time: 11h17
